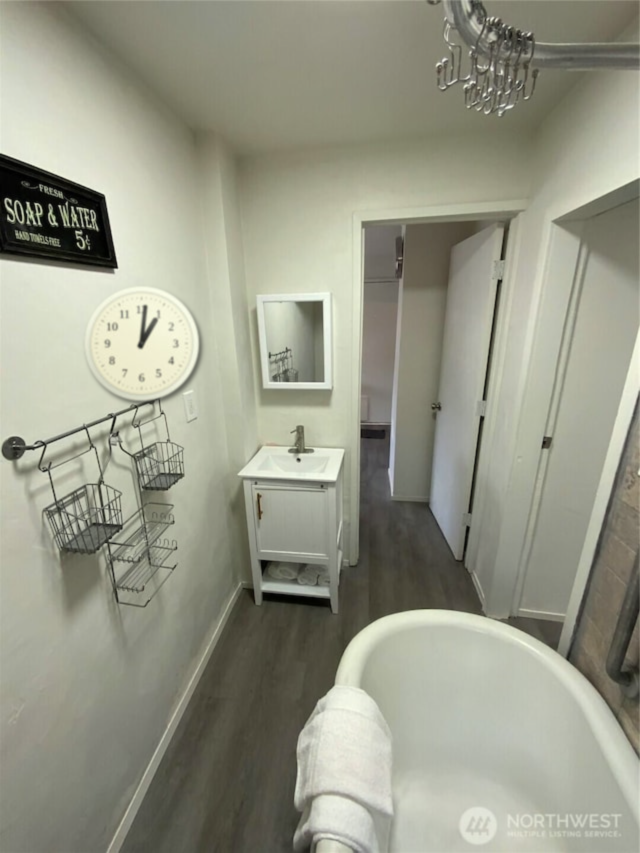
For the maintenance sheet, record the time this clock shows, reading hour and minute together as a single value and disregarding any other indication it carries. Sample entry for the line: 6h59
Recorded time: 1h01
